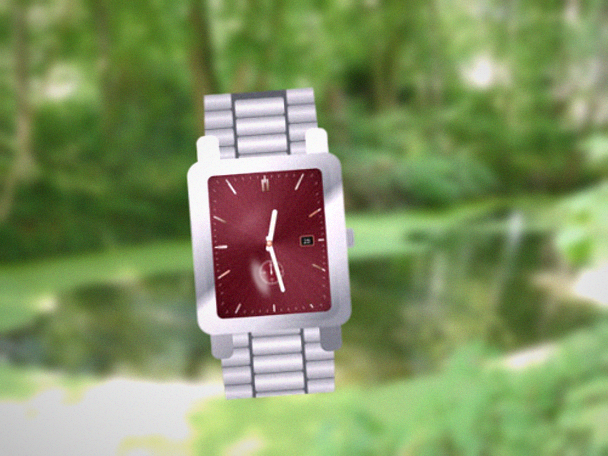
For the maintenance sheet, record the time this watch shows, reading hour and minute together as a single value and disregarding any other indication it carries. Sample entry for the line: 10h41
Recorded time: 12h28
